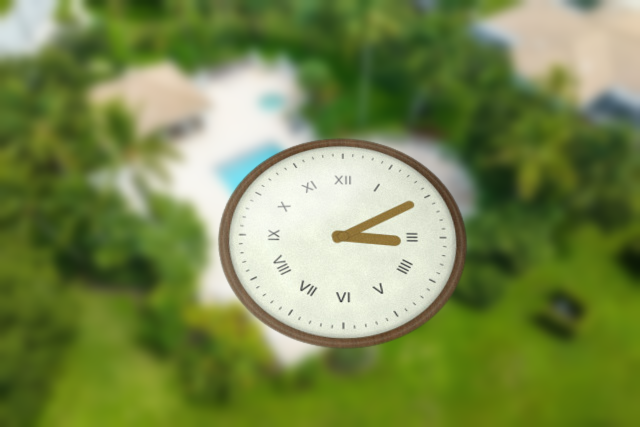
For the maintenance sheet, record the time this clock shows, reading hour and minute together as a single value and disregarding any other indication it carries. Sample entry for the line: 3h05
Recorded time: 3h10
